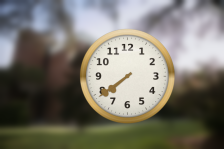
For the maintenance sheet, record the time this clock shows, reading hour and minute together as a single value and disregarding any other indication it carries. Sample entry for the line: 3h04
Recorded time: 7h39
